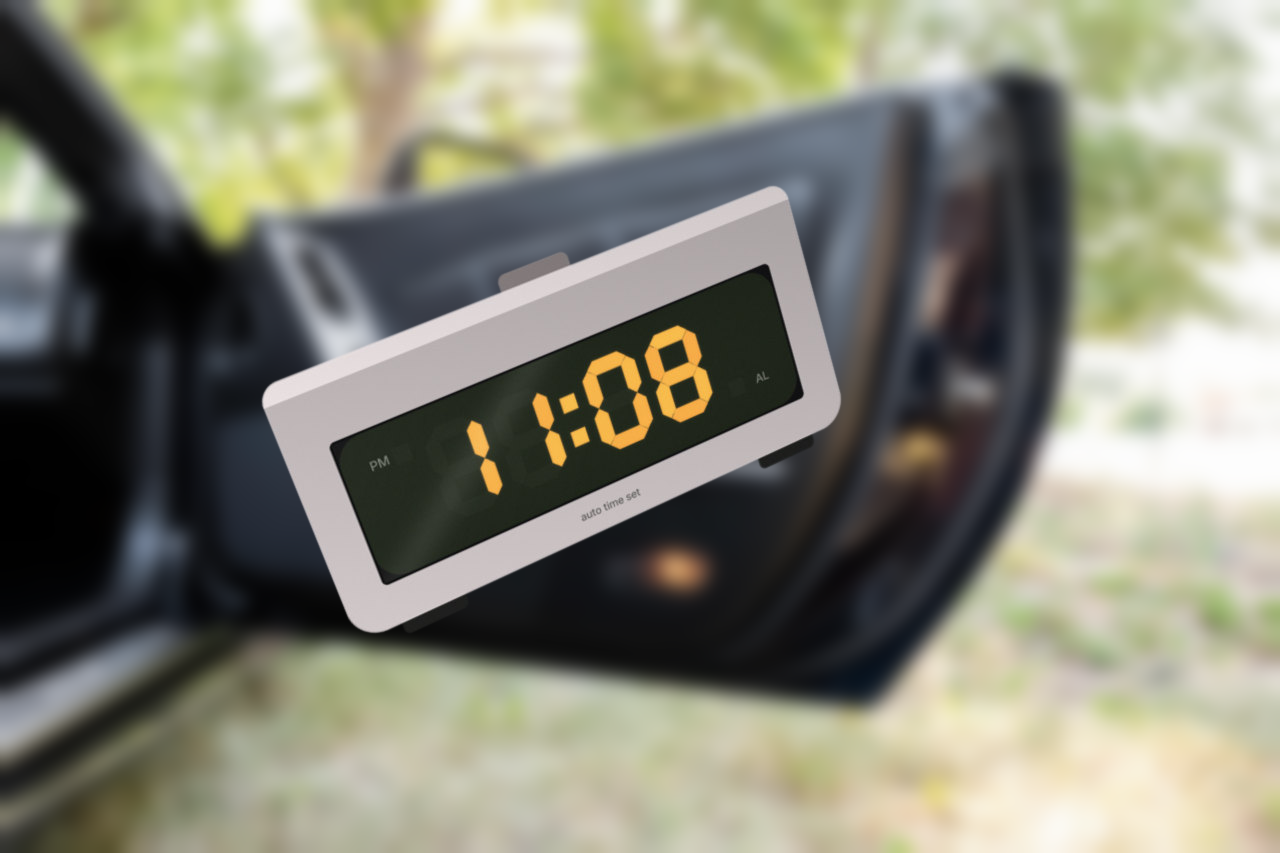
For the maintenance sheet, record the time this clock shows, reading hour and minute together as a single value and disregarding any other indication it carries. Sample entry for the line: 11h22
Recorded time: 11h08
